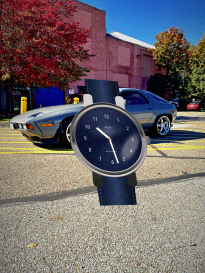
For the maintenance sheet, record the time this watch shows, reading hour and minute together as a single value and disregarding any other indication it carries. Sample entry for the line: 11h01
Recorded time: 10h28
